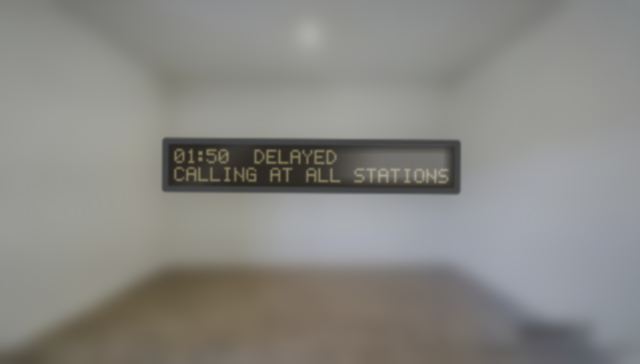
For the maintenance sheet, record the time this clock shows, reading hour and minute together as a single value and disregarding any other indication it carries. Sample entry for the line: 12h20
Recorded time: 1h50
